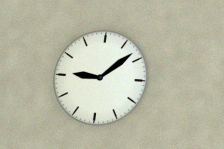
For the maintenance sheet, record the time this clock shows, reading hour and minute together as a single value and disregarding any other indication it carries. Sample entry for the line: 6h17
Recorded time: 9h08
